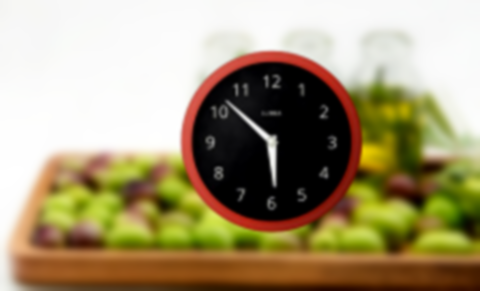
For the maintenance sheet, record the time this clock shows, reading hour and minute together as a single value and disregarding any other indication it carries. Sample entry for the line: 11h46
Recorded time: 5h52
